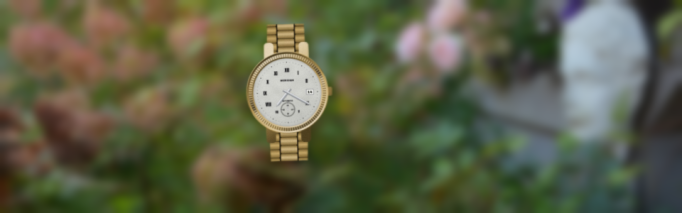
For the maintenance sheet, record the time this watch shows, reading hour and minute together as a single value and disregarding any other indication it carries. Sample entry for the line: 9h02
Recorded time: 7h20
